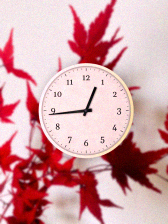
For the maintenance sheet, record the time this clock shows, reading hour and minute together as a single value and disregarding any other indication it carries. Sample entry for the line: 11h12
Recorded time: 12h44
